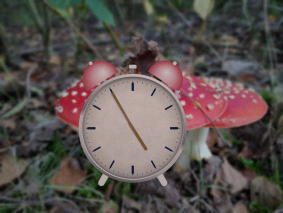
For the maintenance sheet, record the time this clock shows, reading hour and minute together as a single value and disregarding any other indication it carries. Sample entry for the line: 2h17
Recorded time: 4h55
